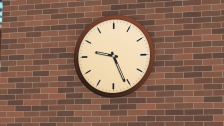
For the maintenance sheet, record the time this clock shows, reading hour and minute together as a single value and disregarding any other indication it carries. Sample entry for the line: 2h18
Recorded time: 9h26
